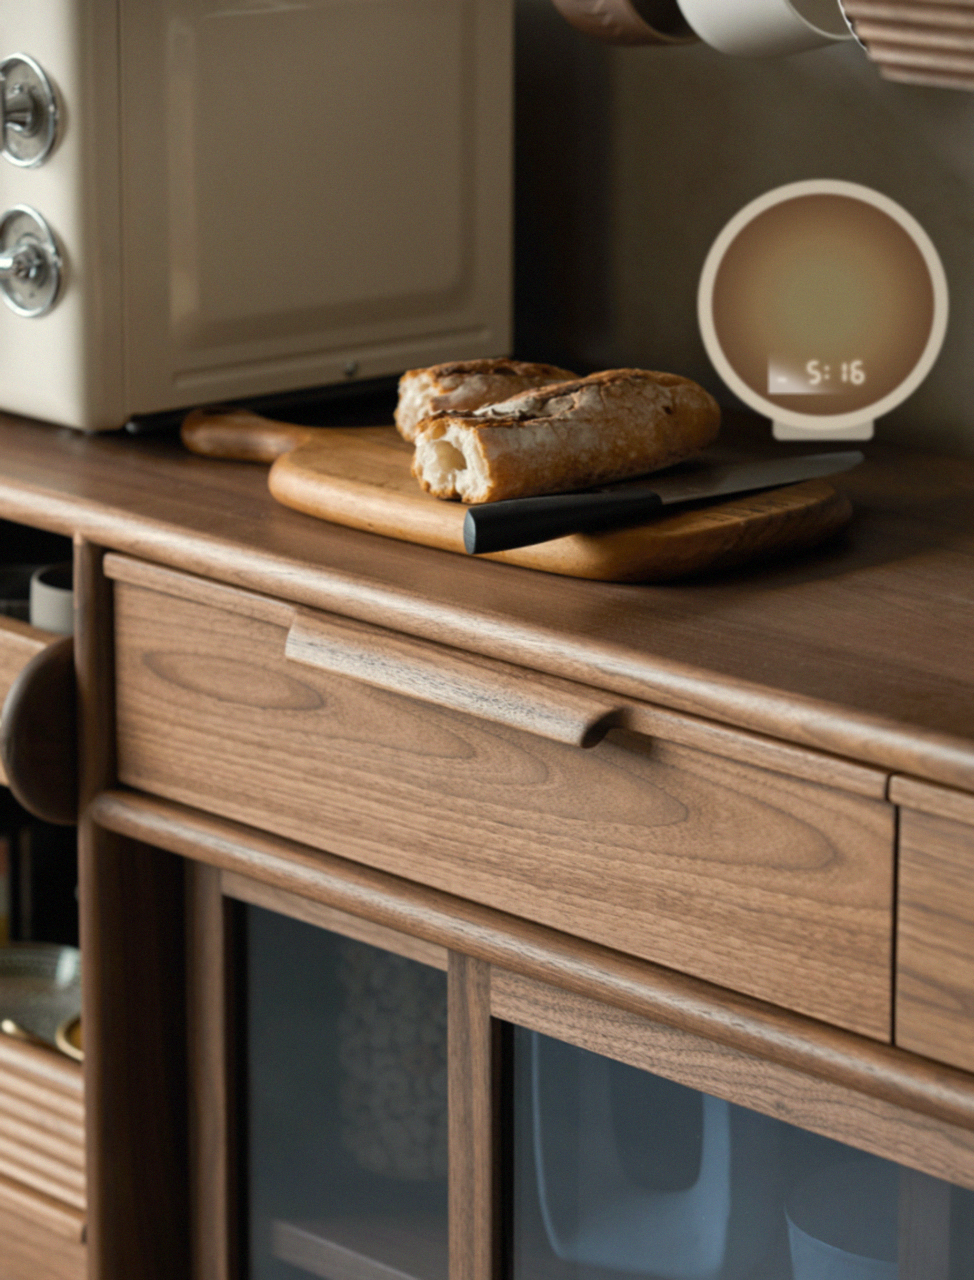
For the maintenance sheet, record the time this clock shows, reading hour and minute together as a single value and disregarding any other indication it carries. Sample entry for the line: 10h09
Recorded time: 5h16
